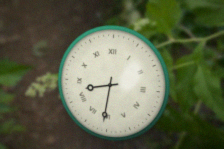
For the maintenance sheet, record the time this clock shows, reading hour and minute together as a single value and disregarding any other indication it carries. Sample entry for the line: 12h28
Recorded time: 8h31
